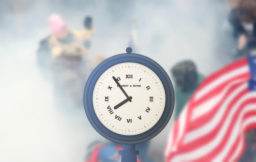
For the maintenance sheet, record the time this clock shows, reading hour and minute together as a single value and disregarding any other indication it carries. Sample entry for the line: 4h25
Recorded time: 7h54
